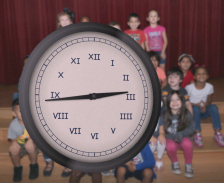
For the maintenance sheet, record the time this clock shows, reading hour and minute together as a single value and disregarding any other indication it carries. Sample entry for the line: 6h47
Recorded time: 2h44
